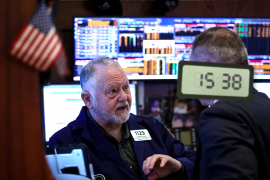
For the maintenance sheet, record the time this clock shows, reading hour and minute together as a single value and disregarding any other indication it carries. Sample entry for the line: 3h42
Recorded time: 15h38
